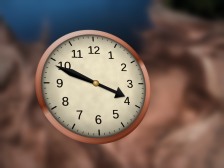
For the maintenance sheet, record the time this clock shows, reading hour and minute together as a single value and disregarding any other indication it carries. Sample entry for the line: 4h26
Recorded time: 3h49
